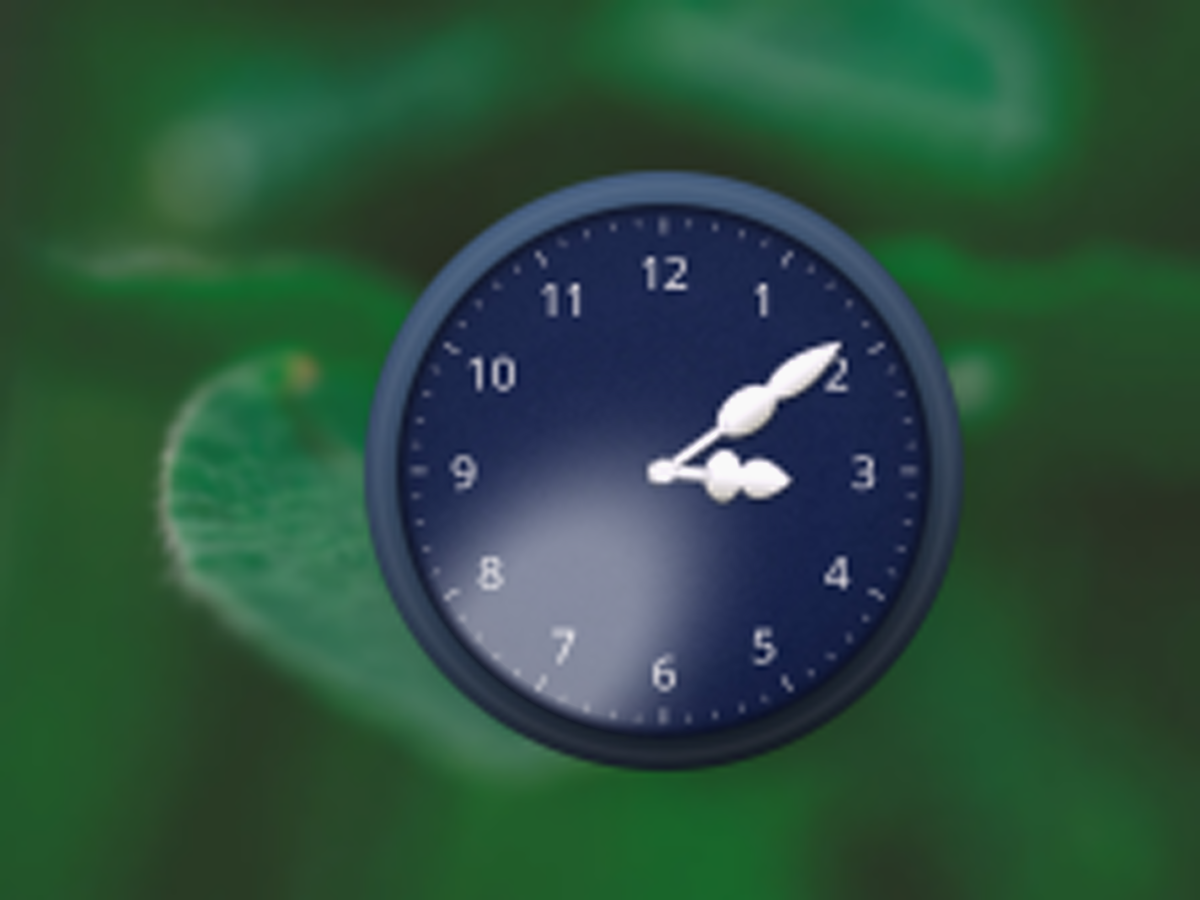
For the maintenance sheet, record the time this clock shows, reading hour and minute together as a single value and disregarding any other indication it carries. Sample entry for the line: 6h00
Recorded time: 3h09
